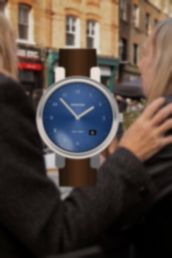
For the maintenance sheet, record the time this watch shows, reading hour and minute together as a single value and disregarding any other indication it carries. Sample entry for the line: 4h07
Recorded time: 1h53
